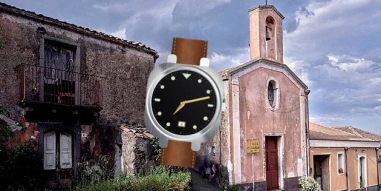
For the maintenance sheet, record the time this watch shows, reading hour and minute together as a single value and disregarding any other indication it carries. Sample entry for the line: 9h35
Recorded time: 7h12
